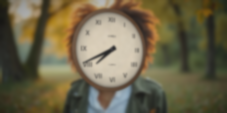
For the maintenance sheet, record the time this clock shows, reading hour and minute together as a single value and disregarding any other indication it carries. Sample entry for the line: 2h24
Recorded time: 7h41
